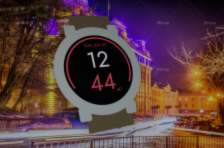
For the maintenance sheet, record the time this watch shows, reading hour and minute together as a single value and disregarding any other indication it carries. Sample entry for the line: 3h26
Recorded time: 12h44
